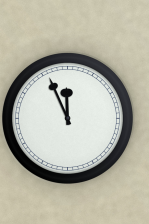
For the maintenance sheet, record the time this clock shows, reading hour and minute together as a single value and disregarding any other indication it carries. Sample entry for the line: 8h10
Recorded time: 11h56
